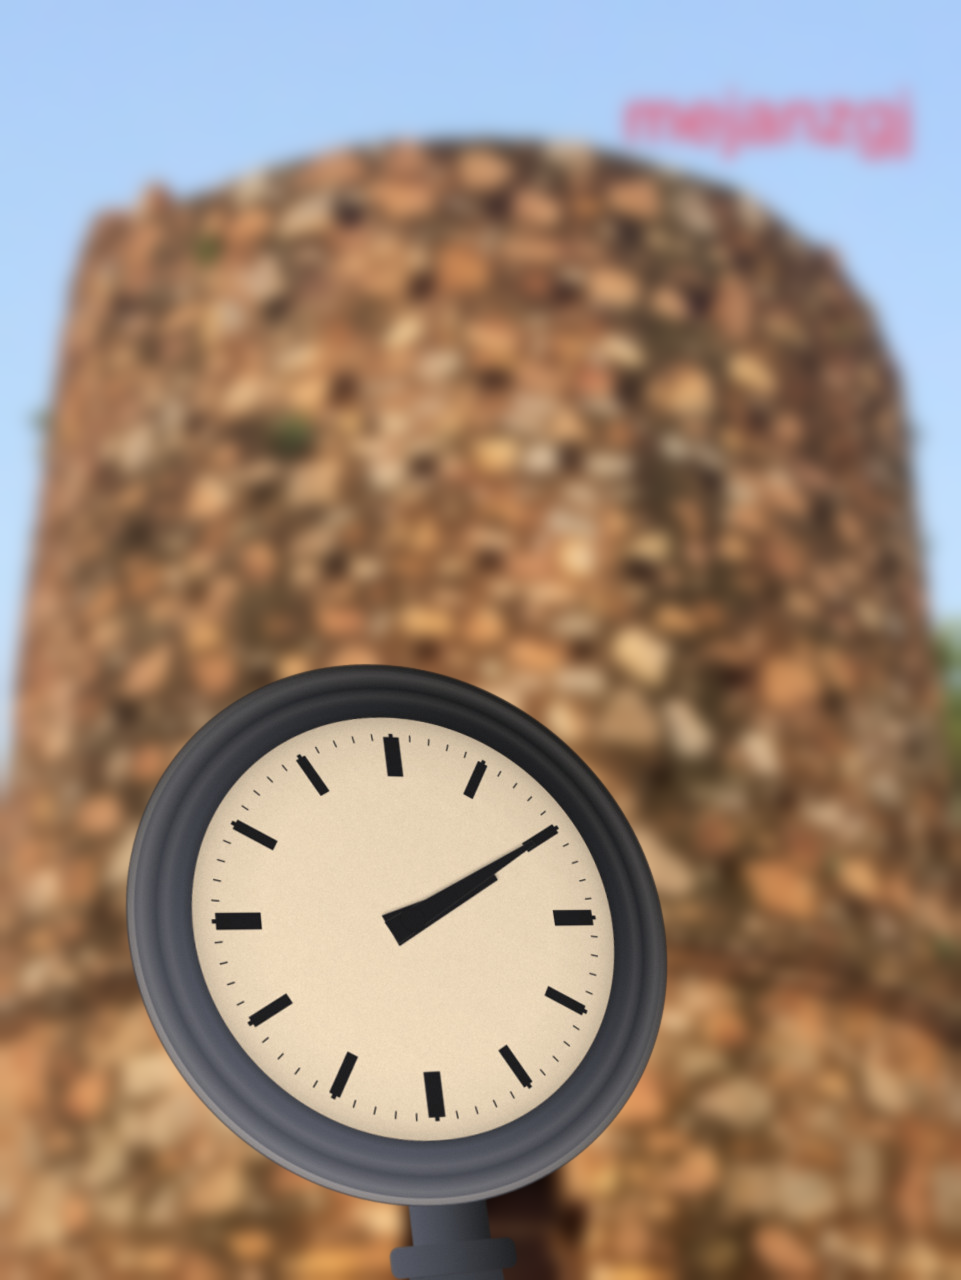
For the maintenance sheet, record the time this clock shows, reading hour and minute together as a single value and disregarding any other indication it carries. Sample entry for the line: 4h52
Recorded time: 2h10
